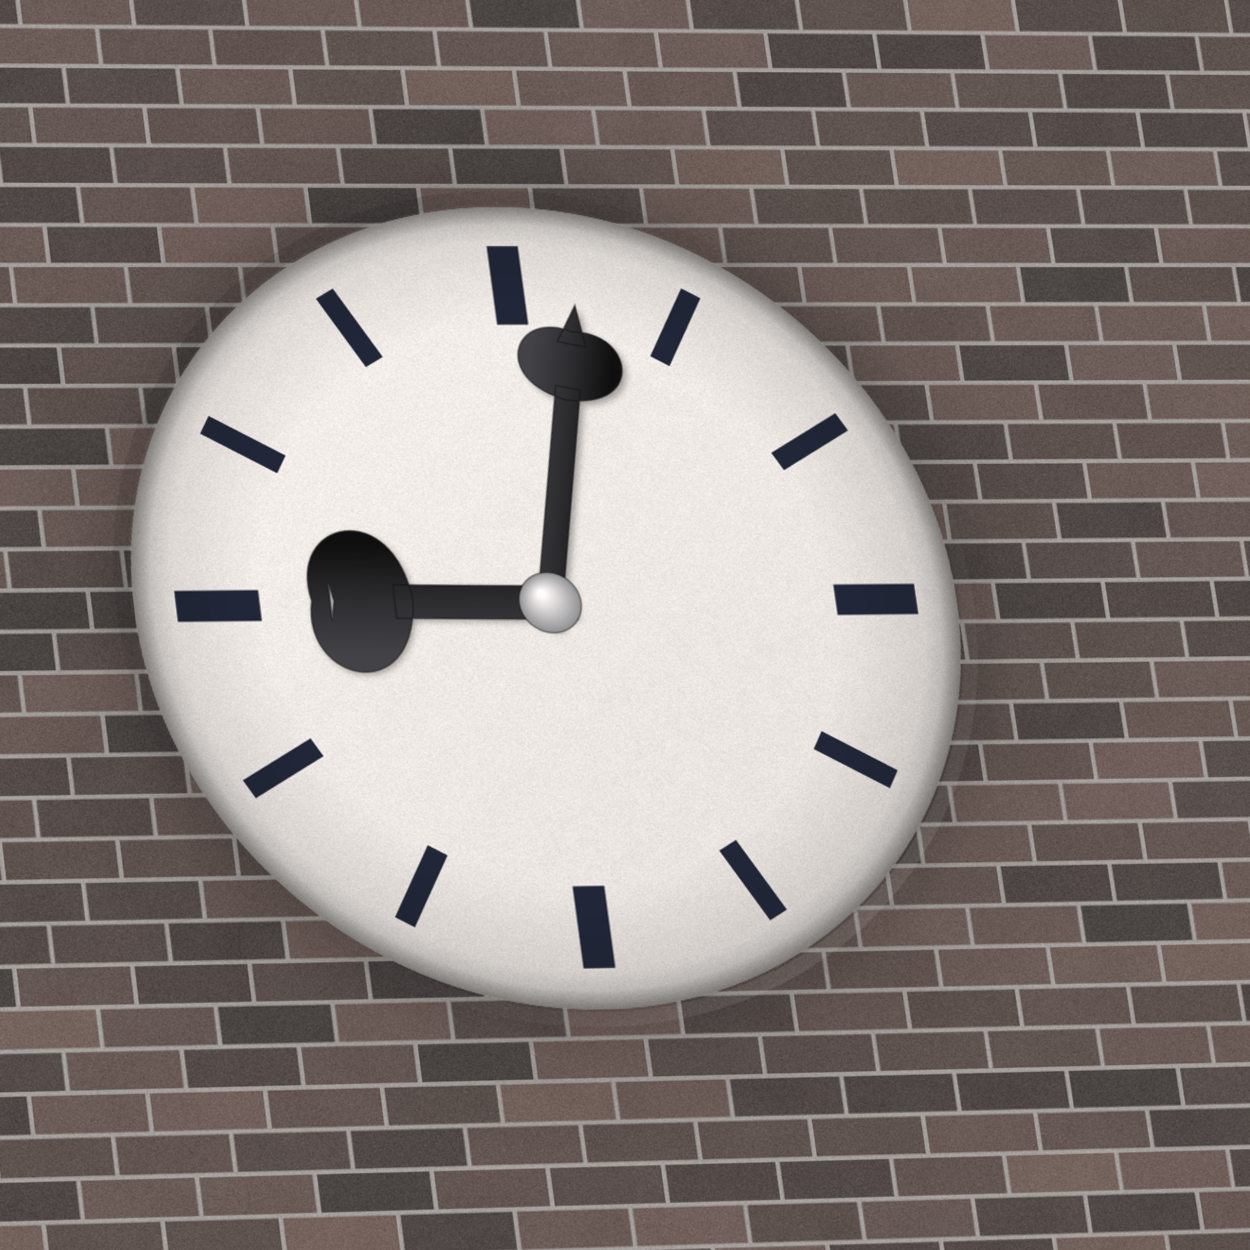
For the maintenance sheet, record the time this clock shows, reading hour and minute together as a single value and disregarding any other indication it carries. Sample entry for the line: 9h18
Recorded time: 9h02
